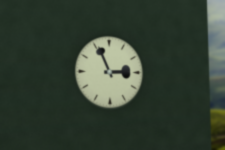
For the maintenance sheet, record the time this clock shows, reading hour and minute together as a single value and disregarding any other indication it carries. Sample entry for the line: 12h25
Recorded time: 2h56
